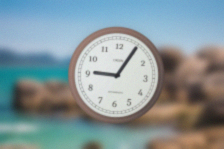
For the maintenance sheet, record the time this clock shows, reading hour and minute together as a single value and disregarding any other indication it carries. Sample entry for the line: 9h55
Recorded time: 9h05
